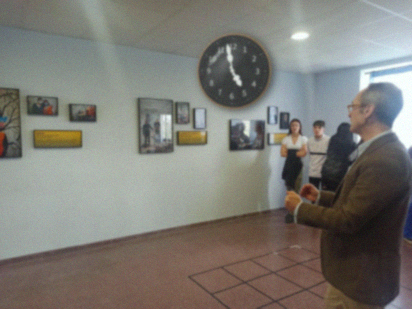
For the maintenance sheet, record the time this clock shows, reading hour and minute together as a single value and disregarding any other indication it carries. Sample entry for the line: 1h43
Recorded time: 4h58
